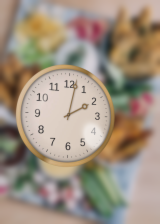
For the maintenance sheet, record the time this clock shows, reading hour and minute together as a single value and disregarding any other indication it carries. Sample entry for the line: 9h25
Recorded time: 2h02
